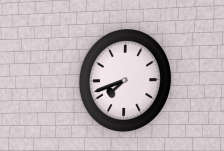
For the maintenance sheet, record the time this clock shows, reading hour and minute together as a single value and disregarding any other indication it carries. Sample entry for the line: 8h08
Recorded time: 7h42
